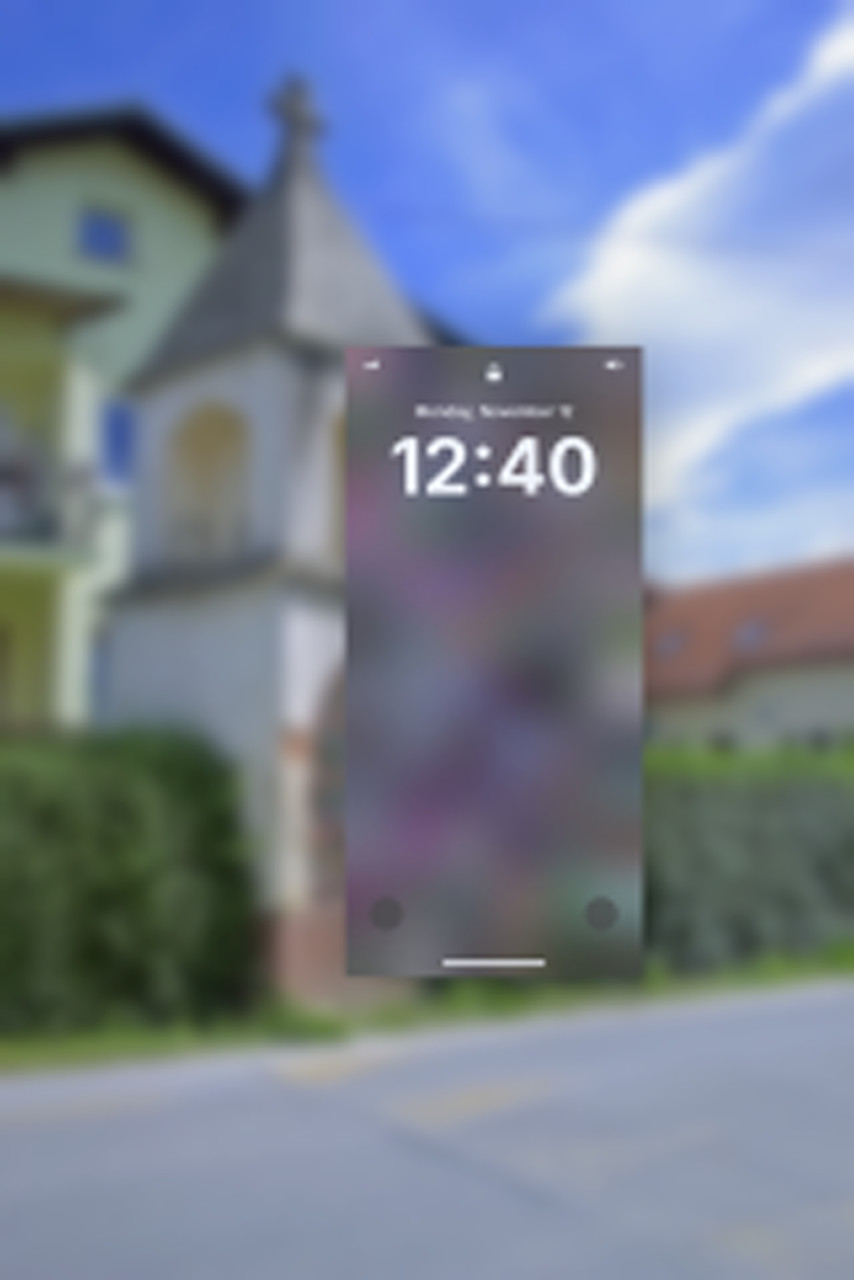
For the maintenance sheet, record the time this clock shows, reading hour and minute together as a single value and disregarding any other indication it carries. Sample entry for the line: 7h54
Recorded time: 12h40
